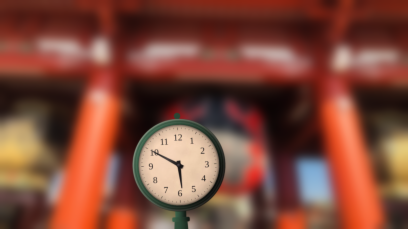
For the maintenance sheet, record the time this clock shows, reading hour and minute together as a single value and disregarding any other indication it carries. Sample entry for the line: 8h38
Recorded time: 5h50
